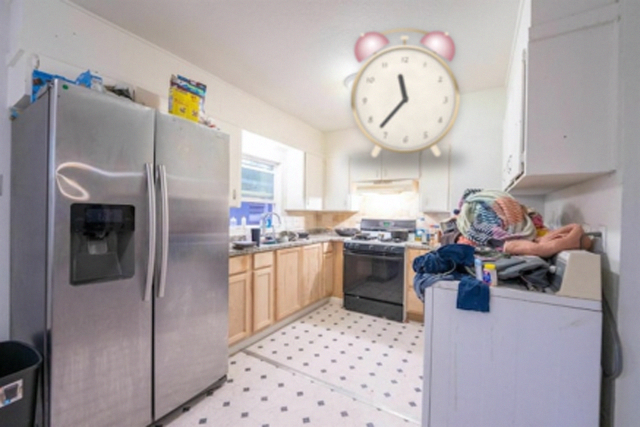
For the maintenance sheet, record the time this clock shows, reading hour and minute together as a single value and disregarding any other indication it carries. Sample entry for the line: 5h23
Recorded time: 11h37
